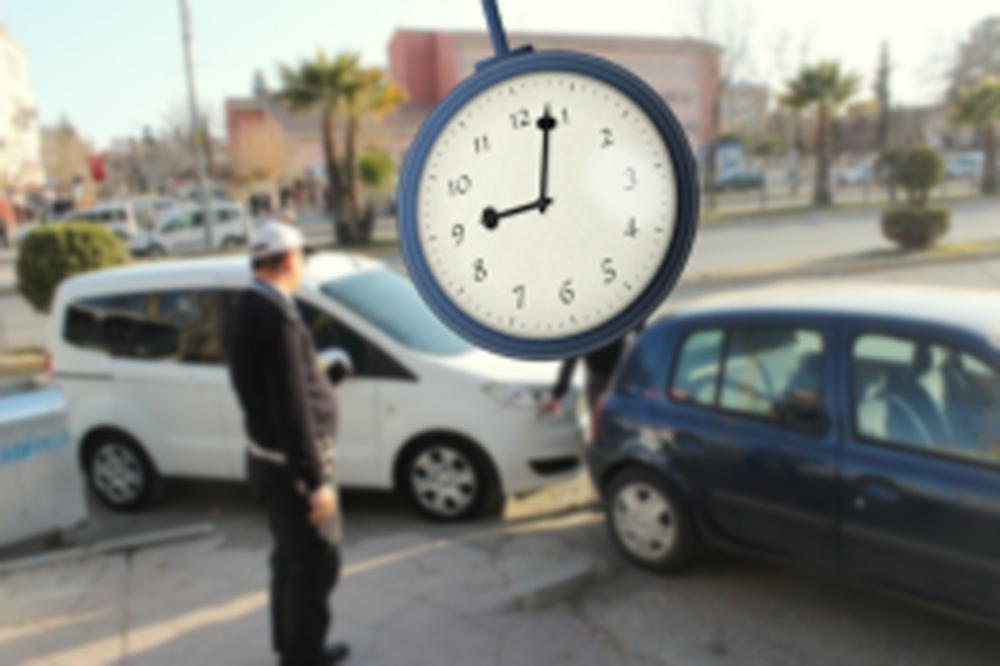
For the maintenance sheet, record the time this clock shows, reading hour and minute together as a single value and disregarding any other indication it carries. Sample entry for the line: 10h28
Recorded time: 9h03
